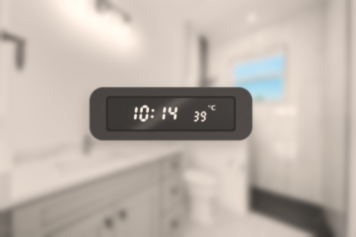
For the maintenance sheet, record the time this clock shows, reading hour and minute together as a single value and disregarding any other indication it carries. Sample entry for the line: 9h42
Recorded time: 10h14
